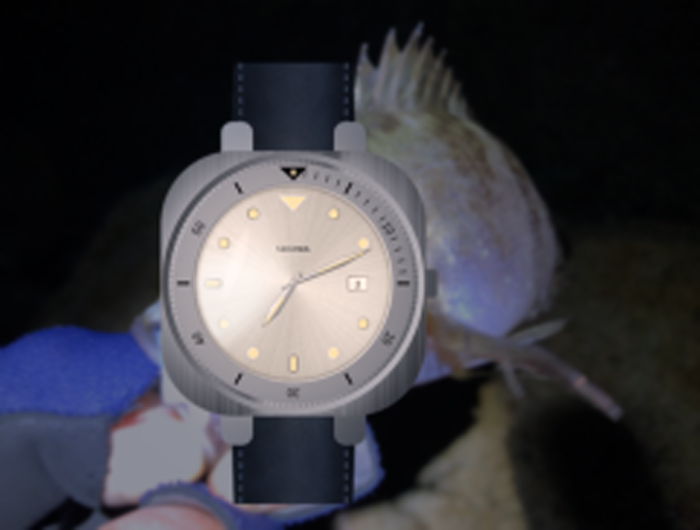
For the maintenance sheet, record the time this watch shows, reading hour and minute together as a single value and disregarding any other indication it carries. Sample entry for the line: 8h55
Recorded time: 7h11
